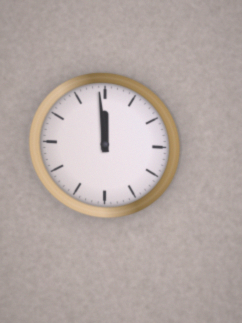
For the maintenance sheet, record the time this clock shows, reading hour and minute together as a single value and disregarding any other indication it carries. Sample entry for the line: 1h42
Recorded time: 11h59
